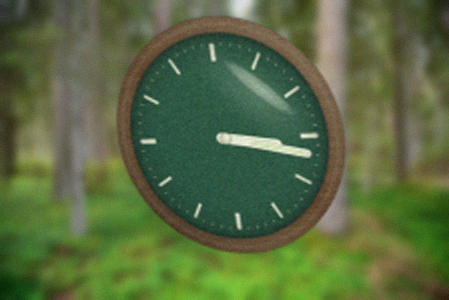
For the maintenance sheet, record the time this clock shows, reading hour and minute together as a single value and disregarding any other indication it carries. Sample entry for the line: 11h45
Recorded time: 3h17
